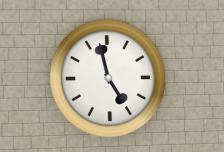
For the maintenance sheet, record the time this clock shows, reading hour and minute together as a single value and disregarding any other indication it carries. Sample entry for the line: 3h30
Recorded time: 4h58
